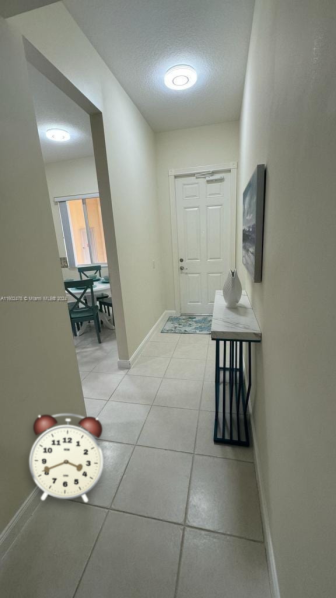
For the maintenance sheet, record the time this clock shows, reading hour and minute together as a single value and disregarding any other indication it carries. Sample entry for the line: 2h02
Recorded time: 3h41
